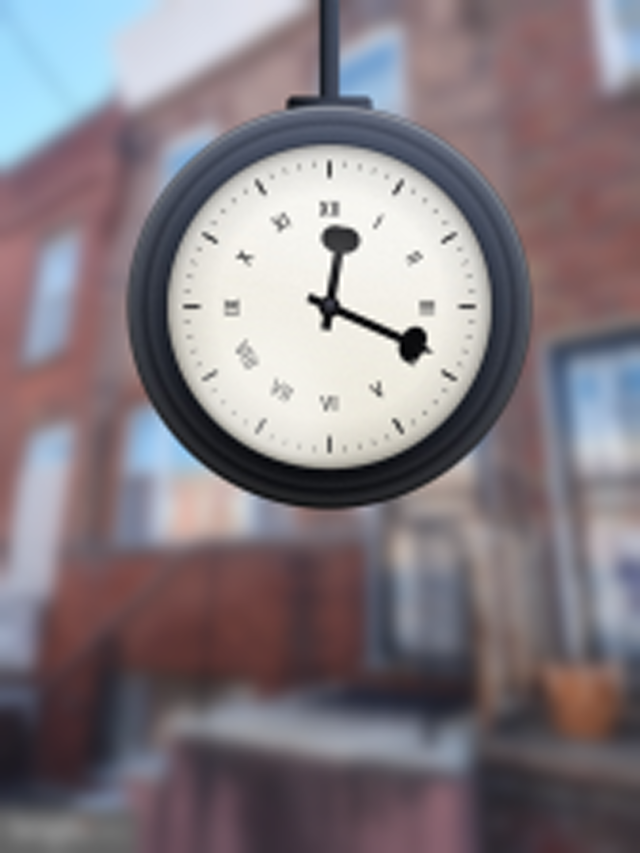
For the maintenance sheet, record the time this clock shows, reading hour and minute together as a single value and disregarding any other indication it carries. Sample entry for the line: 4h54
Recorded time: 12h19
